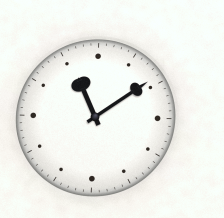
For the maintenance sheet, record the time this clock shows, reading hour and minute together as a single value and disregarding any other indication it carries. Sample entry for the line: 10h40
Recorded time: 11h09
